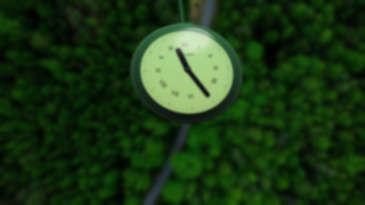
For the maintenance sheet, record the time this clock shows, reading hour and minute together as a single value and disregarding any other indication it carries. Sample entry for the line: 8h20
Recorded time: 11h25
